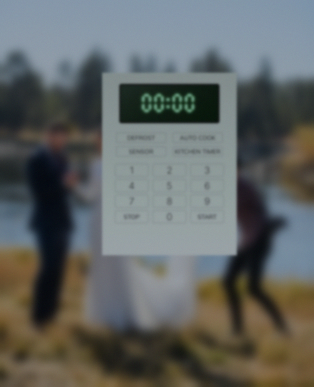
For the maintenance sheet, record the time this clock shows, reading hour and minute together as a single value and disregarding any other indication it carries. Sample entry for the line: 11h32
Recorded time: 0h00
